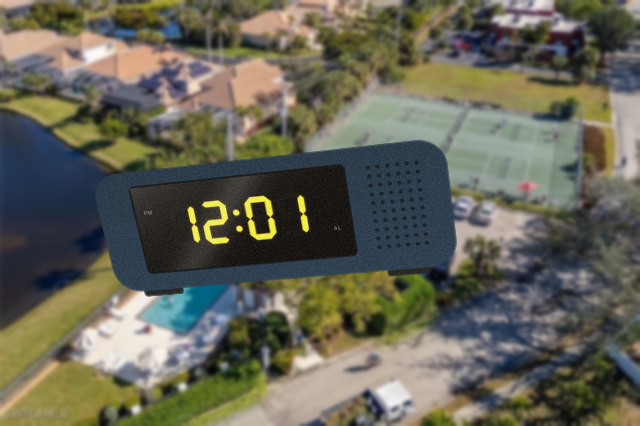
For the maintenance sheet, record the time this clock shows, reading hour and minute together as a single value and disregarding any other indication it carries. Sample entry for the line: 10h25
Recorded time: 12h01
